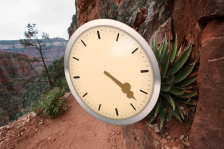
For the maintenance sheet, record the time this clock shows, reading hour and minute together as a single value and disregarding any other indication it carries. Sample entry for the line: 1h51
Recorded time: 4h23
